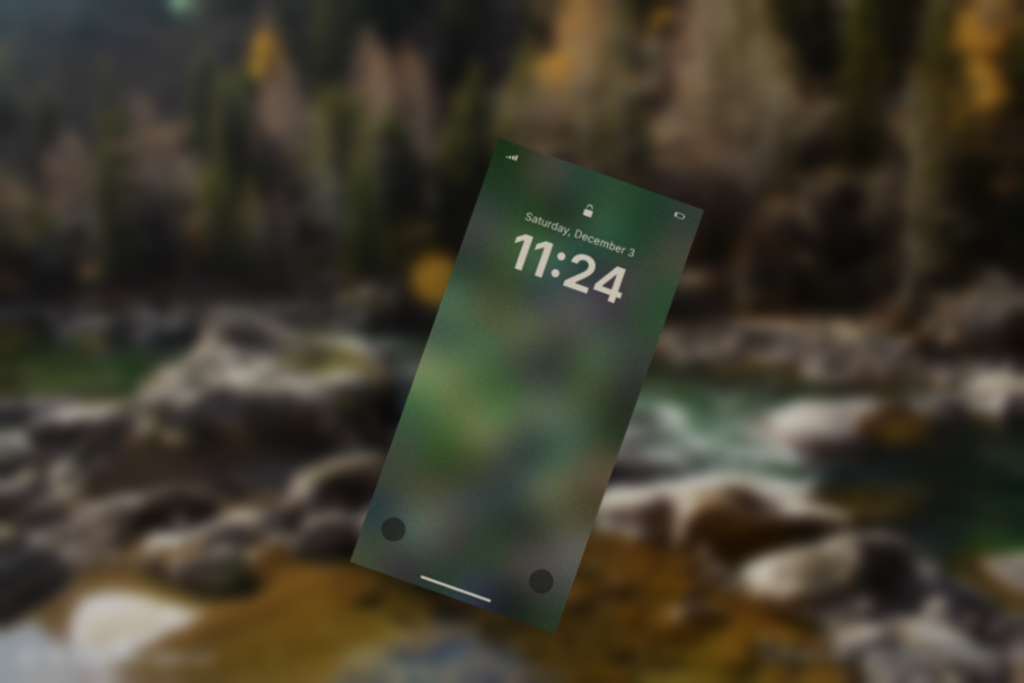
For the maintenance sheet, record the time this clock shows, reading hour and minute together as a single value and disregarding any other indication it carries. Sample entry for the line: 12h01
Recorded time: 11h24
